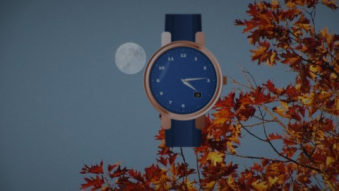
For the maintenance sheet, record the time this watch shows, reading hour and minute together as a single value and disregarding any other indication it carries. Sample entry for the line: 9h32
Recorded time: 4h14
